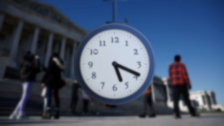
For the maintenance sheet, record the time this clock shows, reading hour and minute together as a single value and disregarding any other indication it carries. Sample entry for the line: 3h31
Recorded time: 5h19
